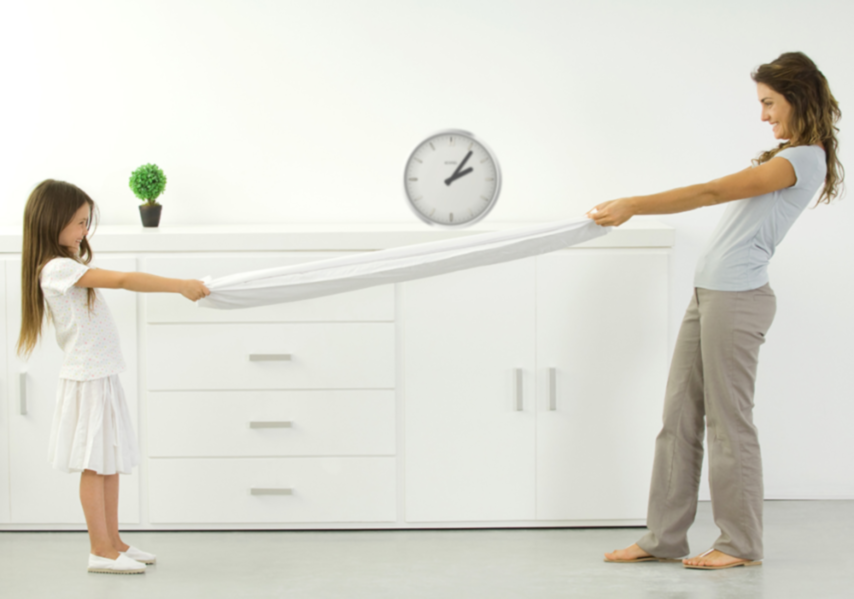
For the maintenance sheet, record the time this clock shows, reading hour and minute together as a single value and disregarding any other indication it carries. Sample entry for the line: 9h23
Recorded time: 2h06
